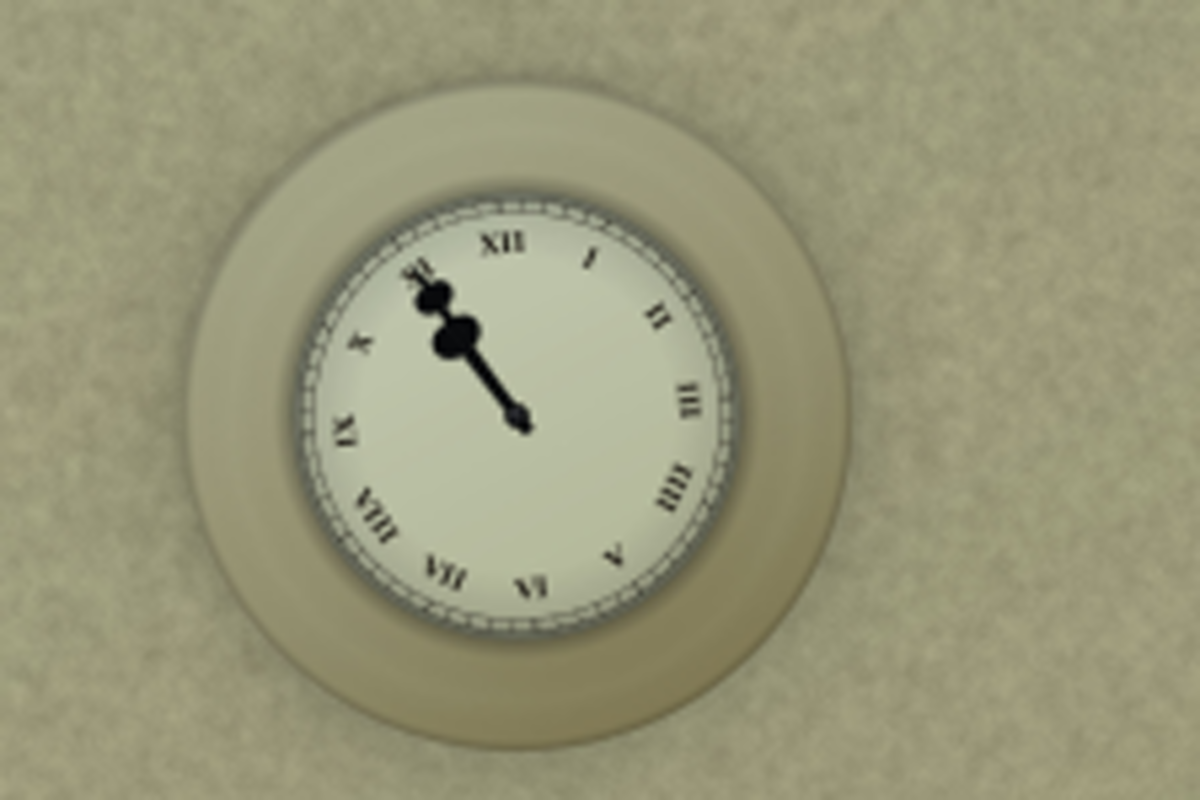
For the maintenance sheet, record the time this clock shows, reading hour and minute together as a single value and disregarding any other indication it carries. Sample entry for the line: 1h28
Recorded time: 10h55
